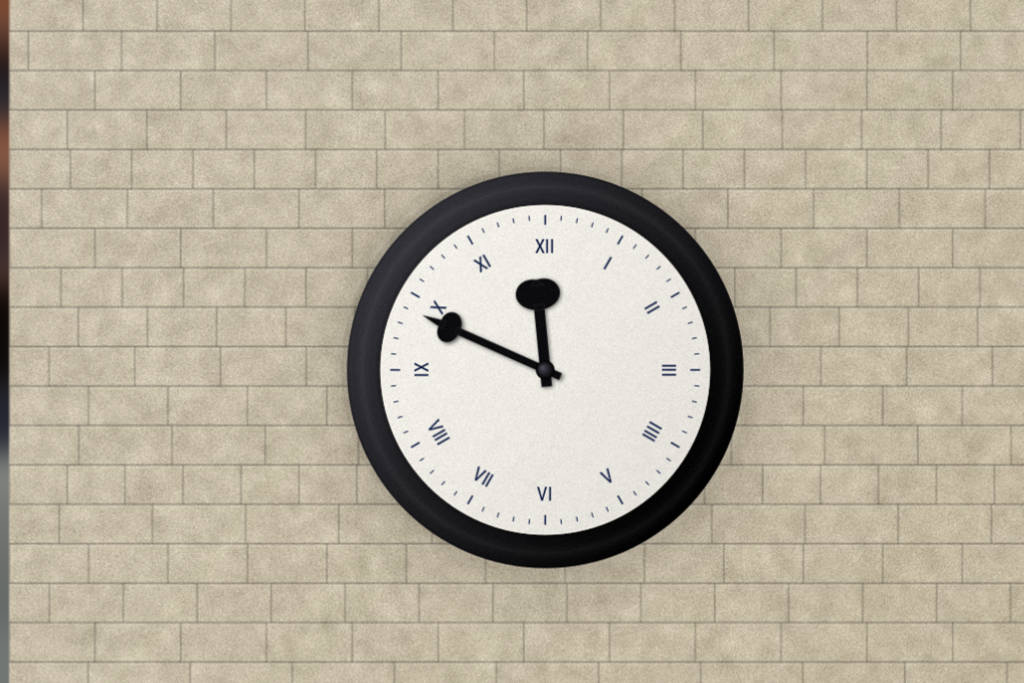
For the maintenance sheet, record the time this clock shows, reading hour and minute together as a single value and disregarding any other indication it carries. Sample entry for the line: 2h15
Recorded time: 11h49
